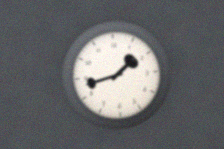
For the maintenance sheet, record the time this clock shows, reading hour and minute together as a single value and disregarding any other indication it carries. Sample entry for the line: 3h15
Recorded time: 1h43
